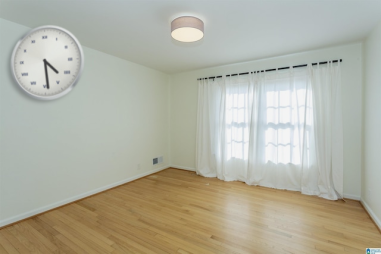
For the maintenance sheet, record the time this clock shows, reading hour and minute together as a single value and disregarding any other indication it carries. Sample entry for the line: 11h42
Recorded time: 4h29
